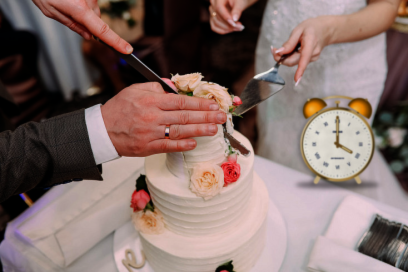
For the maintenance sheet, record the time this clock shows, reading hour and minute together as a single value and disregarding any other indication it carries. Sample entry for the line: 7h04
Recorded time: 4h00
